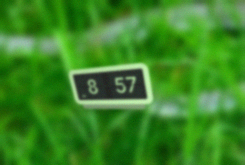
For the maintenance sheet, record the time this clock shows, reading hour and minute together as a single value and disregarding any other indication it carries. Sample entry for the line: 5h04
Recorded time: 8h57
